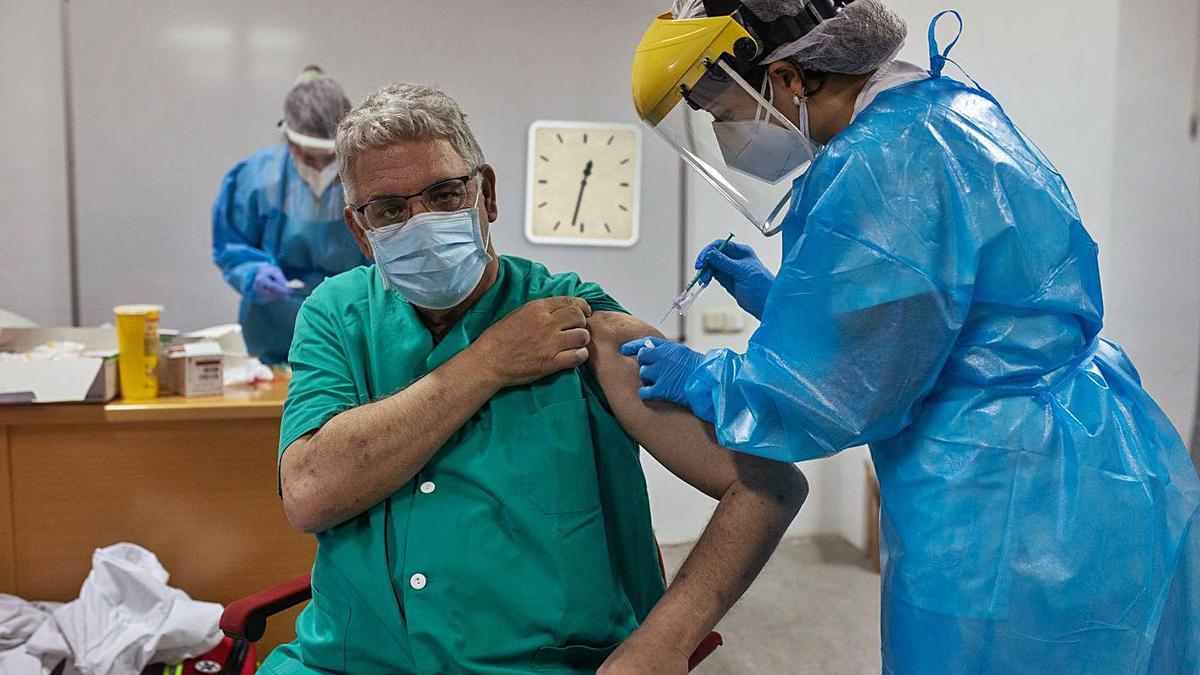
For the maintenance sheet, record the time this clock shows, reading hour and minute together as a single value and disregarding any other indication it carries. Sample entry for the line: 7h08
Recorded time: 12h32
